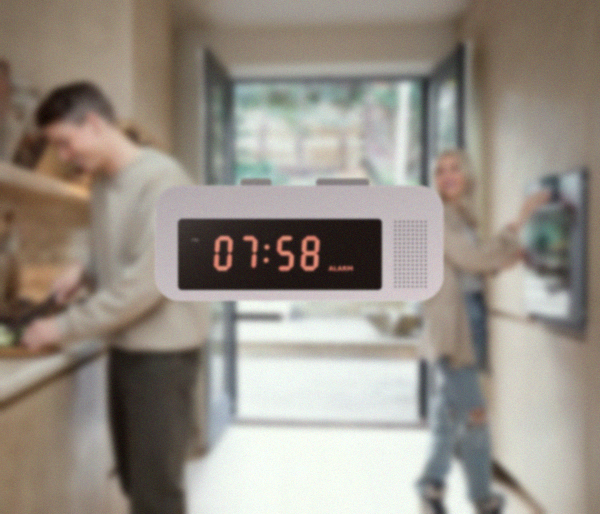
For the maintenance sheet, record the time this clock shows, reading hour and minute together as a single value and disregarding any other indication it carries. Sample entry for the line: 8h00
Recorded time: 7h58
